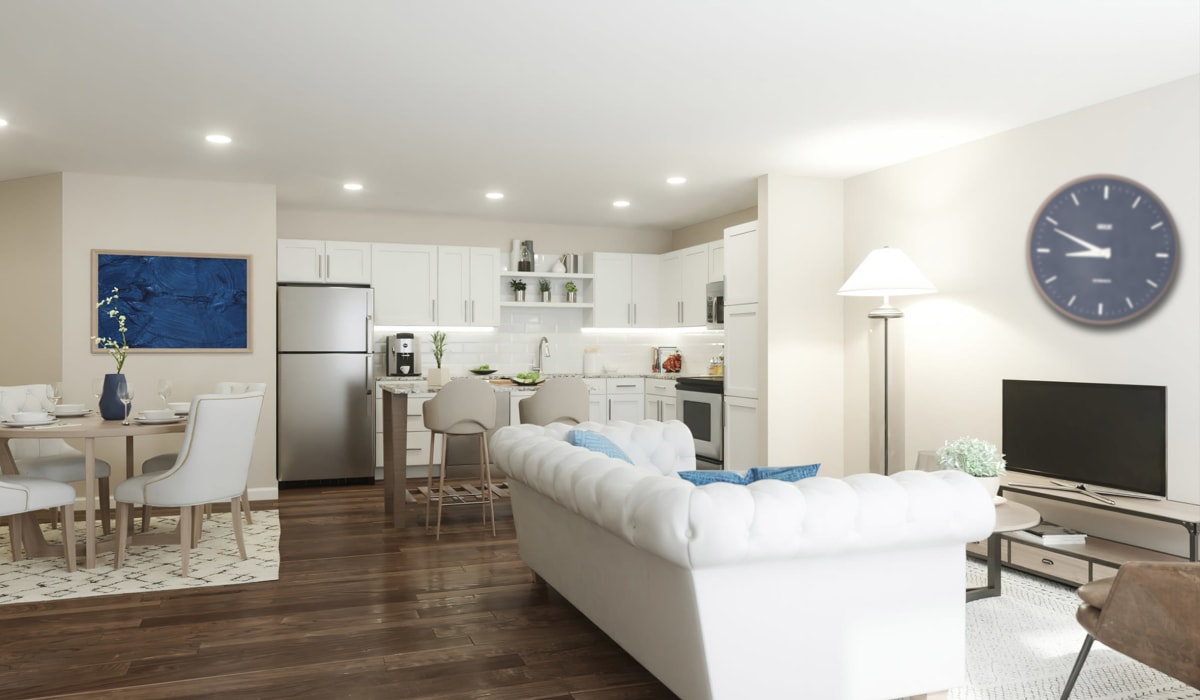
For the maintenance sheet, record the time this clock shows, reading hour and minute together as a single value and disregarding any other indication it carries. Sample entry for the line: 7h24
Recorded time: 8h49
